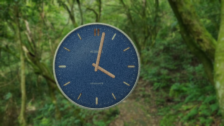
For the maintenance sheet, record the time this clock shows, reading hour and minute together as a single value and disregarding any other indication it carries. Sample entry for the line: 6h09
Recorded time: 4h02
